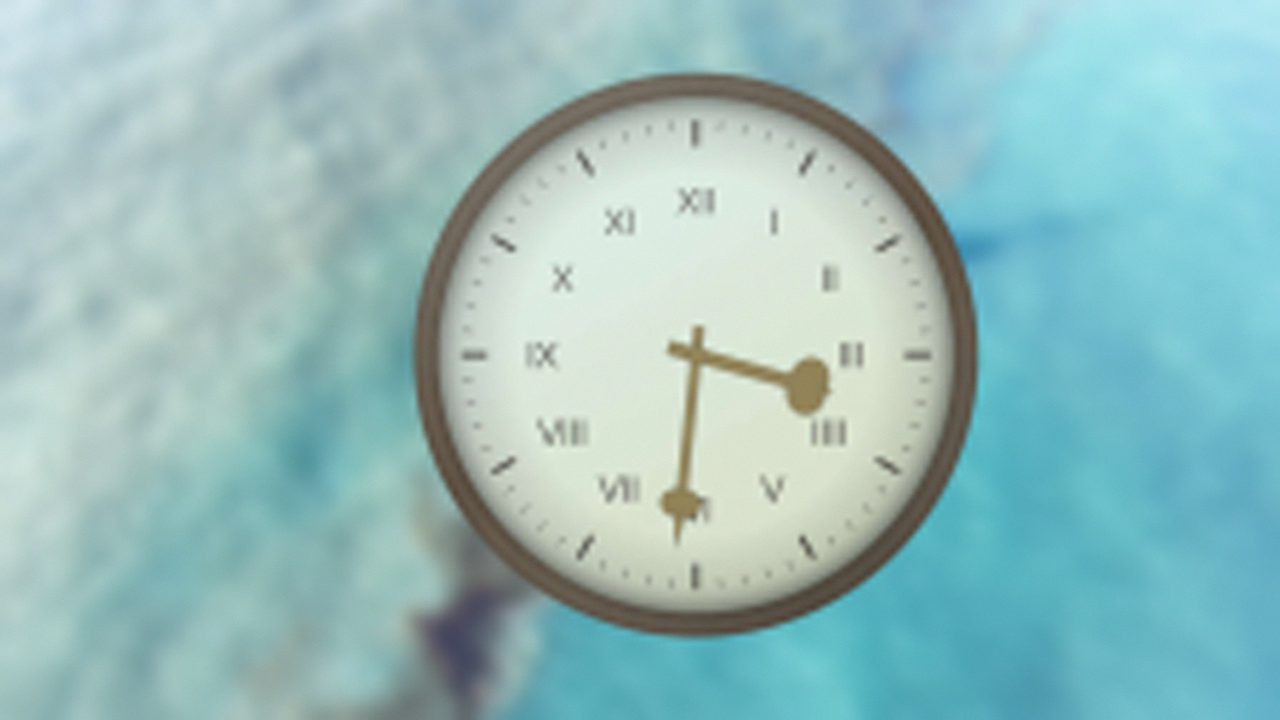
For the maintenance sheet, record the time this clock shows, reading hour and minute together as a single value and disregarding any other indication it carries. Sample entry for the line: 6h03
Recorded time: 3h31
